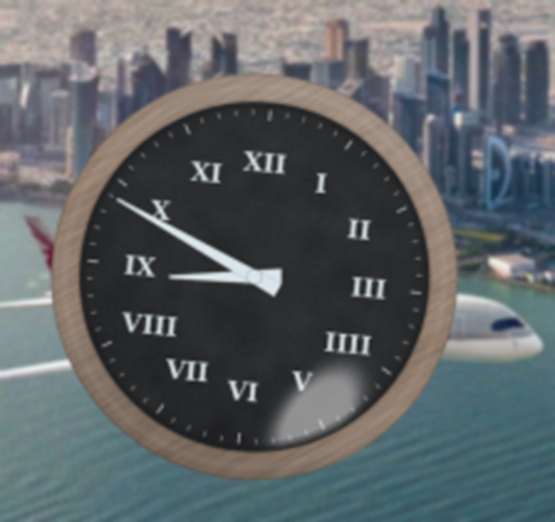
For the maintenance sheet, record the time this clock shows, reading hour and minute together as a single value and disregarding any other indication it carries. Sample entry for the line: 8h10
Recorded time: 8h49
